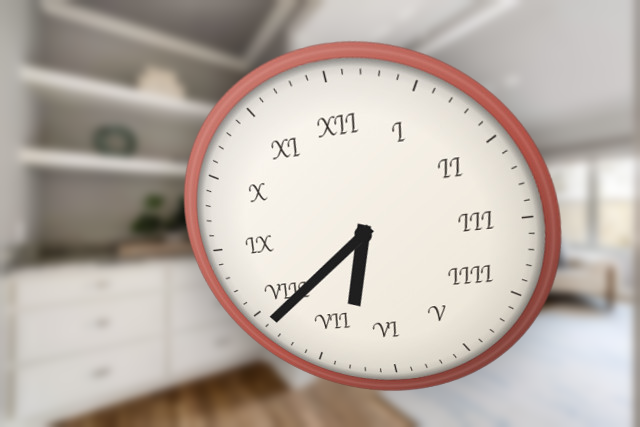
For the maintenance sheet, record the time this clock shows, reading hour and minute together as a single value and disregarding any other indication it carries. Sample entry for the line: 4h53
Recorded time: 6h39
